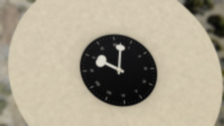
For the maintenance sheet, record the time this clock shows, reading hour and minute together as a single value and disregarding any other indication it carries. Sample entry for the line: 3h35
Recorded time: 10h02
